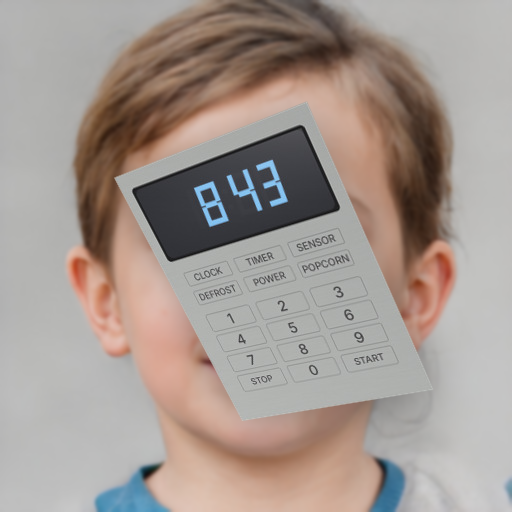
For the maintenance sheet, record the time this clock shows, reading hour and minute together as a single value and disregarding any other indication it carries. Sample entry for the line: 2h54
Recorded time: 8h43
